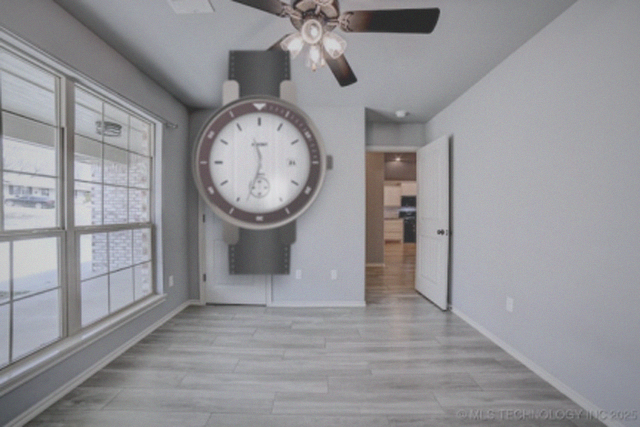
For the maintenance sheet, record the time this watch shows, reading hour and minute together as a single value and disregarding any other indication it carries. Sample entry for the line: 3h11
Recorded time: 11h33
